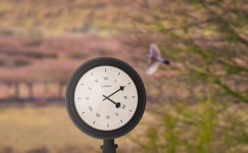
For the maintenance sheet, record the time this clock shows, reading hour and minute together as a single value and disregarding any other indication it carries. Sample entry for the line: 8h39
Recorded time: 4h10
